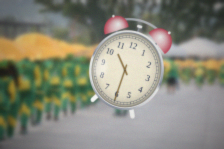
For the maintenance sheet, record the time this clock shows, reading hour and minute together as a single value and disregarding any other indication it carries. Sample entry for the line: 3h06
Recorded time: 10h30
